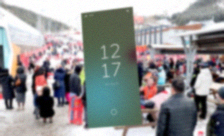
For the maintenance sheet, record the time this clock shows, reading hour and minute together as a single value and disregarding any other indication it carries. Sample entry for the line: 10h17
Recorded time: 12h17
